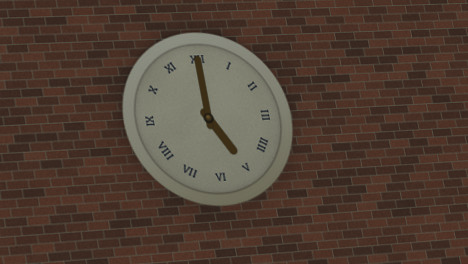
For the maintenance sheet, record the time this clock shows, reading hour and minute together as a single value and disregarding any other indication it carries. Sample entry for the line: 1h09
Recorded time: 5h00
